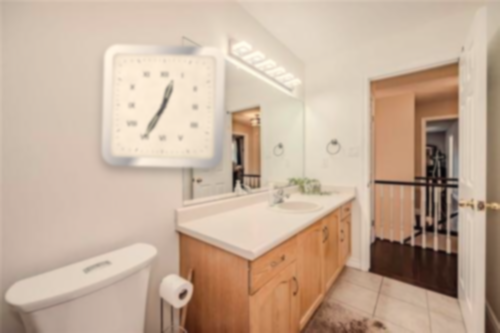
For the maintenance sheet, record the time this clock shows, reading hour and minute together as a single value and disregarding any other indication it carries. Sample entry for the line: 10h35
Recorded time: 12h35
